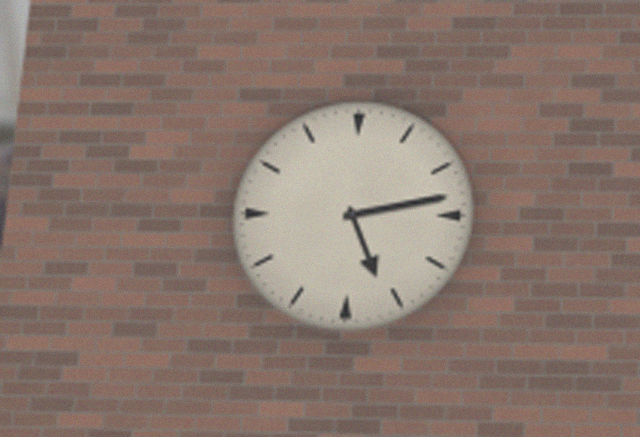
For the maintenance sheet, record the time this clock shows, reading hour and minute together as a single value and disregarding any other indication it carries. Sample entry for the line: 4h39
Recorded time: 5h13
